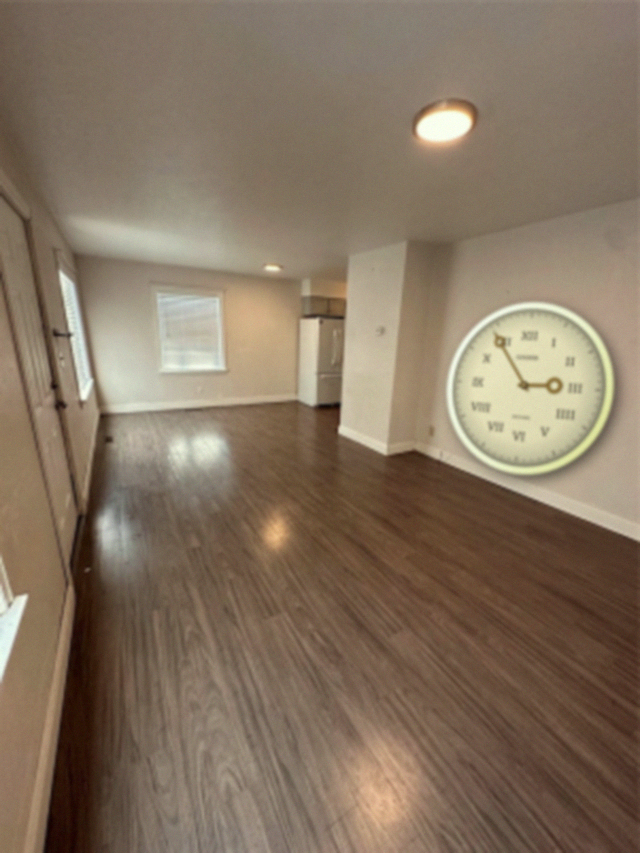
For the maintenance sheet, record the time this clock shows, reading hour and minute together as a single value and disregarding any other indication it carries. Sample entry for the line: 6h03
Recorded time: 2h54
